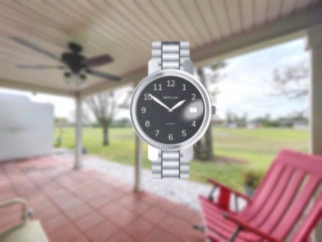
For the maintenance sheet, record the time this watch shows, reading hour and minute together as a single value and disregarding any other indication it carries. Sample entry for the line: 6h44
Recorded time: 1h51
